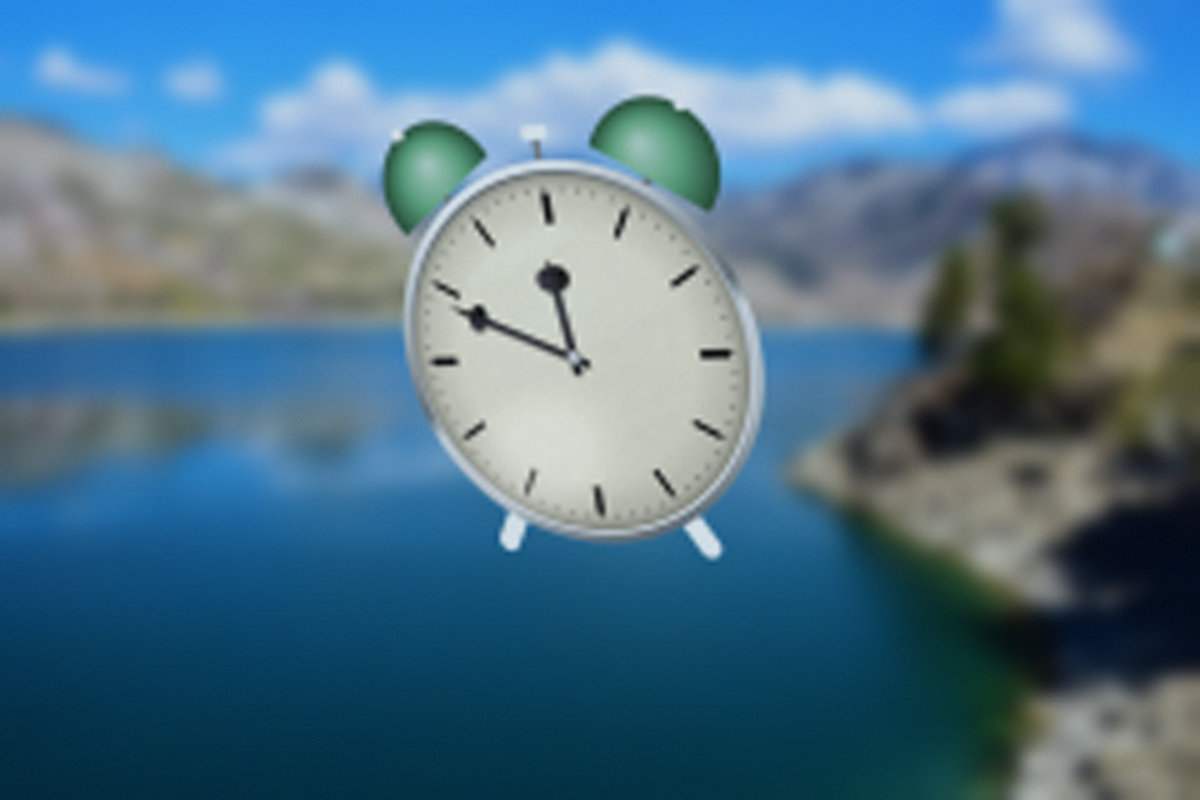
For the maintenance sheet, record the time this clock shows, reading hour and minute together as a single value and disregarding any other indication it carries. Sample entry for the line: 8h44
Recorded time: 11h49
